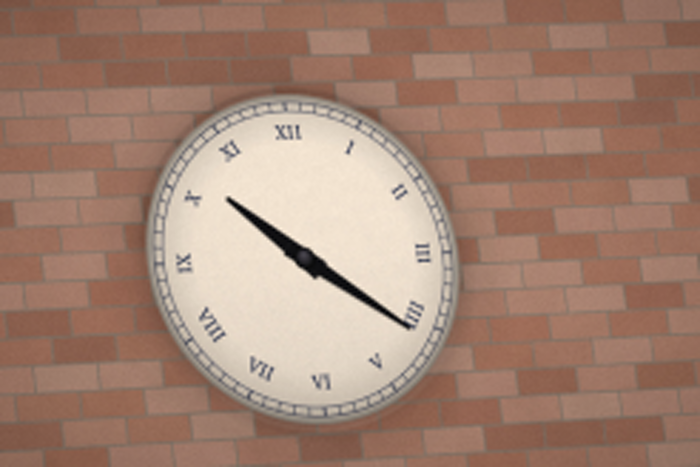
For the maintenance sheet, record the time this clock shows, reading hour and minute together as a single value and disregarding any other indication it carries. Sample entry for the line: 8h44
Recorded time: 10h21
